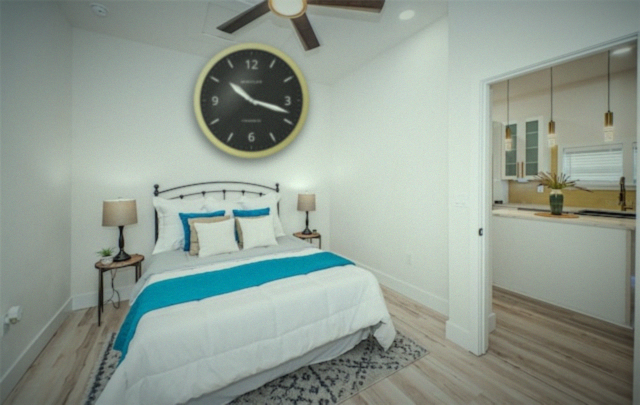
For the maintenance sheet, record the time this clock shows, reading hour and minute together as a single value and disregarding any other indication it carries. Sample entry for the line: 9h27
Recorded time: 10h18
